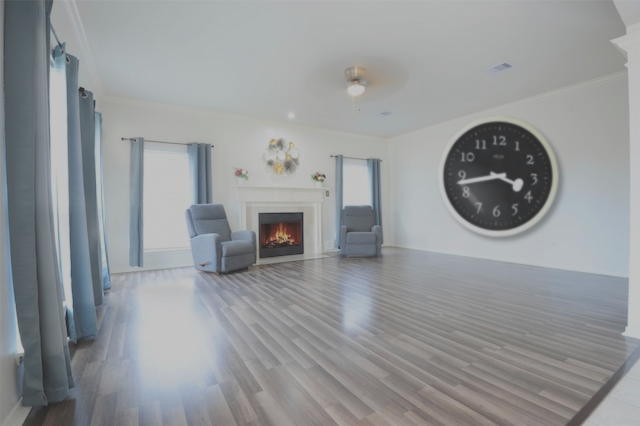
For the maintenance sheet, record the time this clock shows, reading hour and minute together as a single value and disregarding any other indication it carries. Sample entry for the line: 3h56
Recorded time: 3h43
